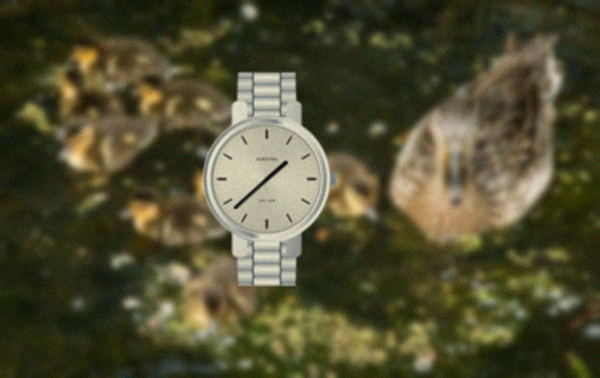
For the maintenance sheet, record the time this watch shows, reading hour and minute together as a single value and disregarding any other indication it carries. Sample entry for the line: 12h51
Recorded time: 1h38
